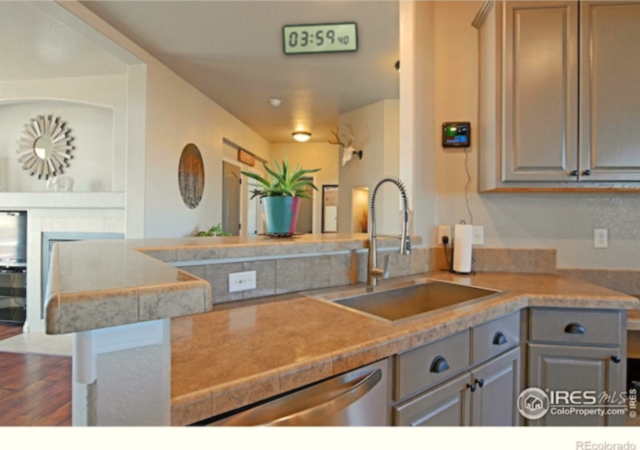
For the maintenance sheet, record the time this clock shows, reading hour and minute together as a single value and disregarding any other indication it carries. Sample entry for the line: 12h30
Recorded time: 3h59
